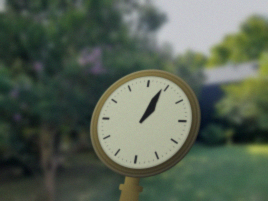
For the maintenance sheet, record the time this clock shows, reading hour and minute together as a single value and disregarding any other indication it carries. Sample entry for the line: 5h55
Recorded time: 1h04
